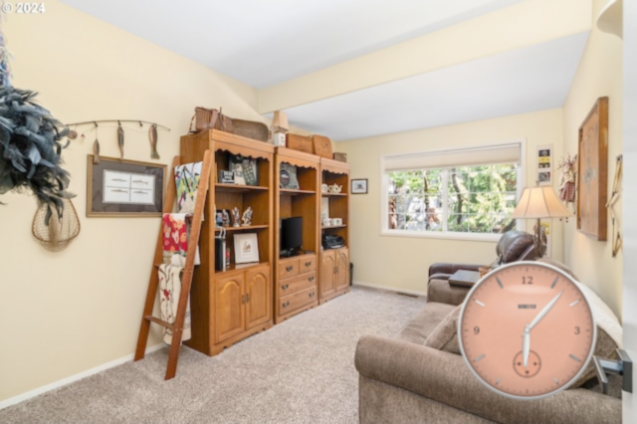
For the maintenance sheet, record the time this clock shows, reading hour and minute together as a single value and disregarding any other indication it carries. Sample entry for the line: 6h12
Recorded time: 6h07
